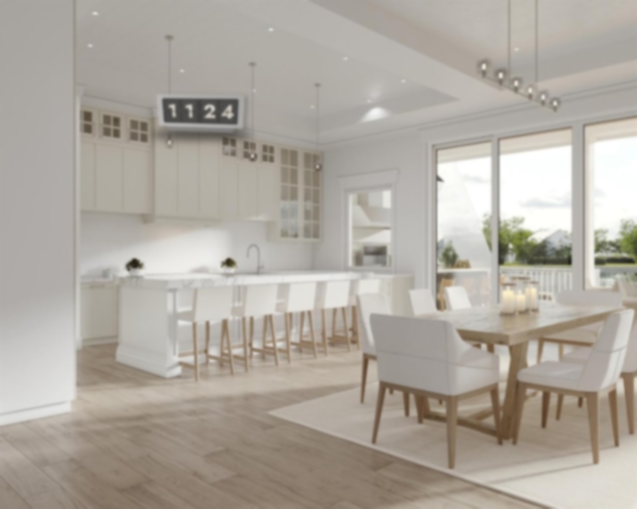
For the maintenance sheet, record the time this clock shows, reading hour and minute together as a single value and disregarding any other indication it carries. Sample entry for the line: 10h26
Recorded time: 11h24
